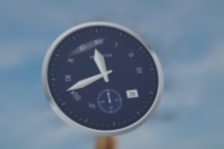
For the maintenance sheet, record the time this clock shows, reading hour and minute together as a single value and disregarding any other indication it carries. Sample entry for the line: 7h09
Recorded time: 11h42
